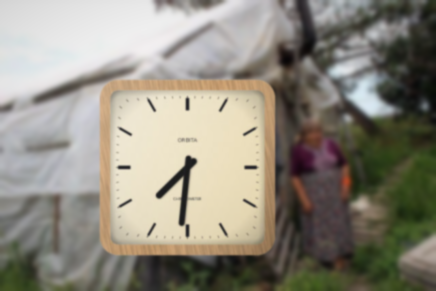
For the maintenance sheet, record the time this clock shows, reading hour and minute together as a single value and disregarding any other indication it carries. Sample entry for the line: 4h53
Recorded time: 7h31
